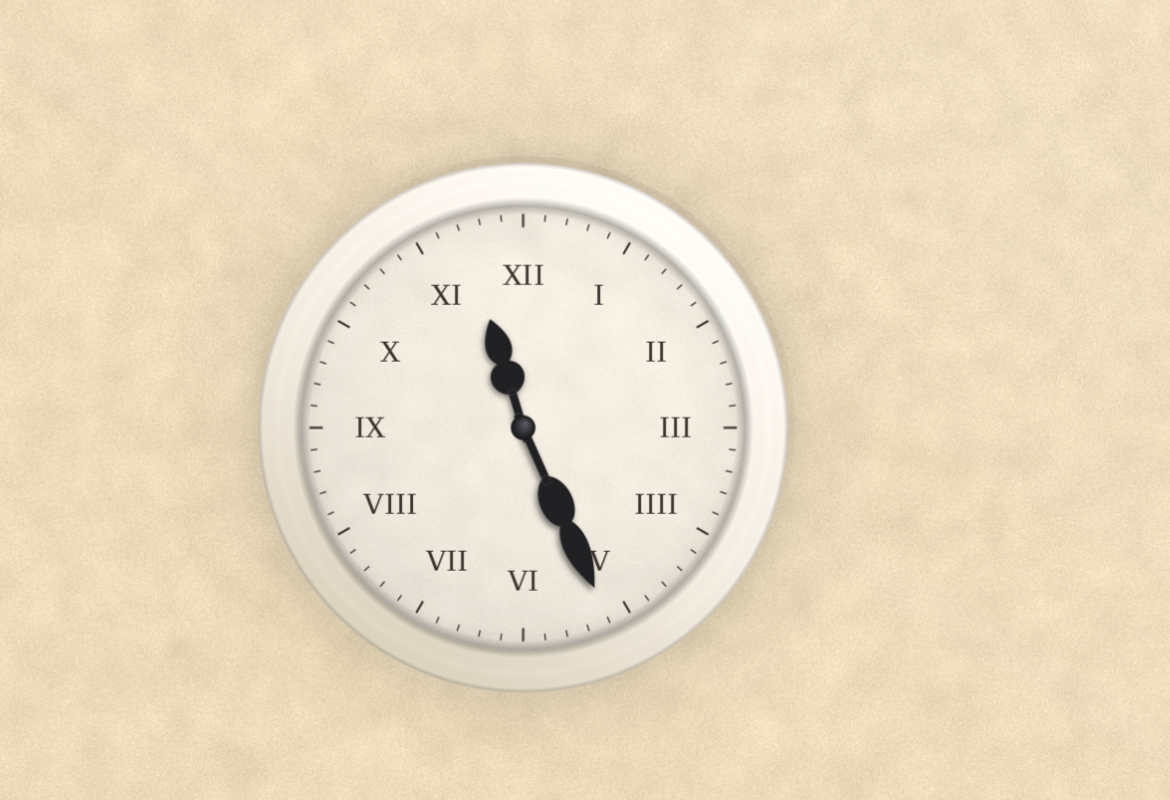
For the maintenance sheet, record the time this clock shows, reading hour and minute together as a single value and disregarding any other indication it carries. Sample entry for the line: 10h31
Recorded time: 11h26
